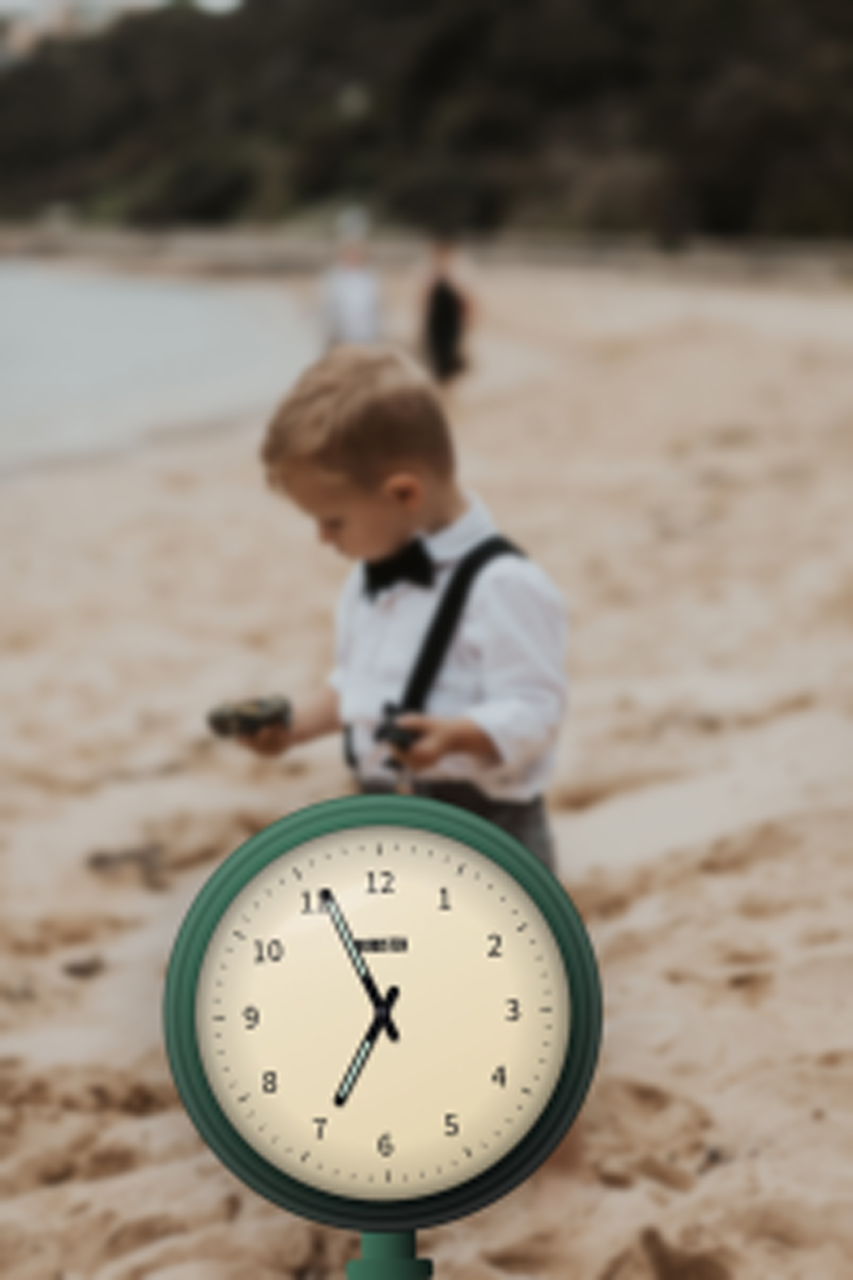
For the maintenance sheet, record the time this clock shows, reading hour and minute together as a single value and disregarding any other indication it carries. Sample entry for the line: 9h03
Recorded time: 6h56
